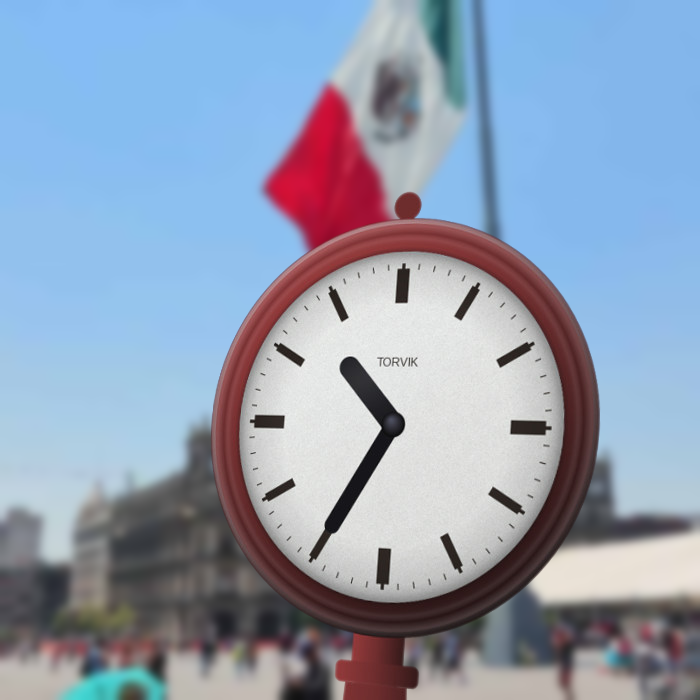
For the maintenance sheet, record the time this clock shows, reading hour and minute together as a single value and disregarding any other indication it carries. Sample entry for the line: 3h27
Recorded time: 10h35
